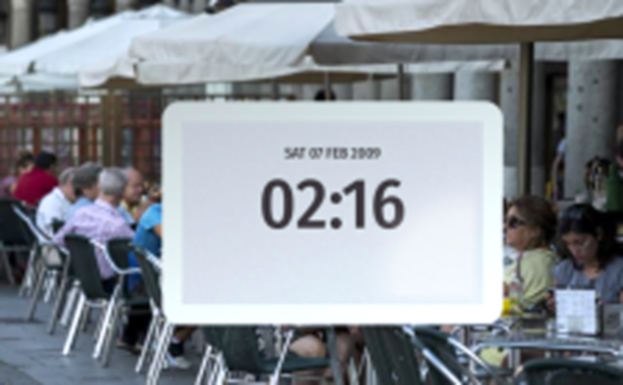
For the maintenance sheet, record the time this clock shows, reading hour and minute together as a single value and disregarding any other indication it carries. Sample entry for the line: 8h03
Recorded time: 2h16
